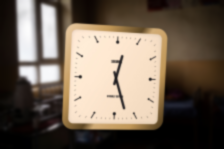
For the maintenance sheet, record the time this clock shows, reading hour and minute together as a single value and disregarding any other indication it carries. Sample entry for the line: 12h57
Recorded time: 12h27
